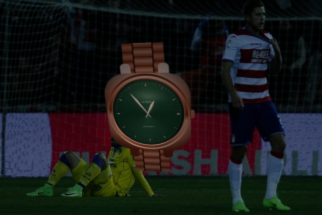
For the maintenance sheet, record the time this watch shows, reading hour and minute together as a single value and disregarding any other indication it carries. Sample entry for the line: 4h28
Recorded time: 12h54
